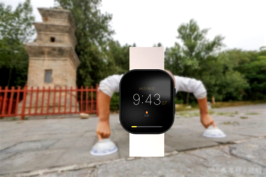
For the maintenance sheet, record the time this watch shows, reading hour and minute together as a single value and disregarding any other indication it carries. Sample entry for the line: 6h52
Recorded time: 9h43
